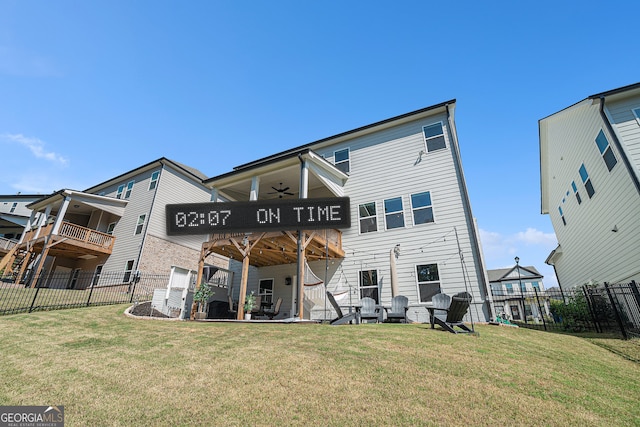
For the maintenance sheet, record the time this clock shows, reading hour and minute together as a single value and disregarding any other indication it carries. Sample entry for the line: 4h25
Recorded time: 2h07
